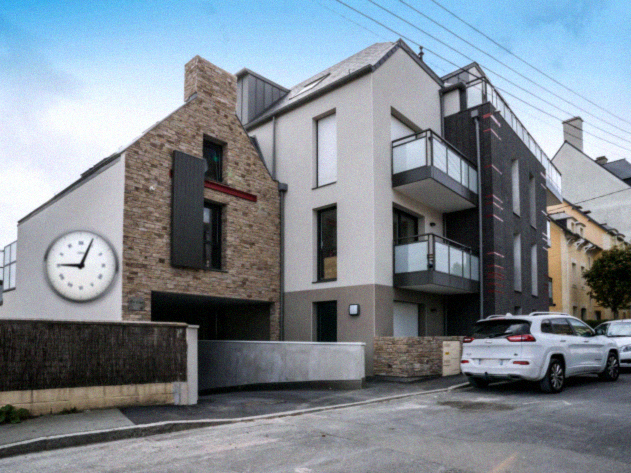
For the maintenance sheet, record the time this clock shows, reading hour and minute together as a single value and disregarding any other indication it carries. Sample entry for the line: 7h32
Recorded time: 9h04
